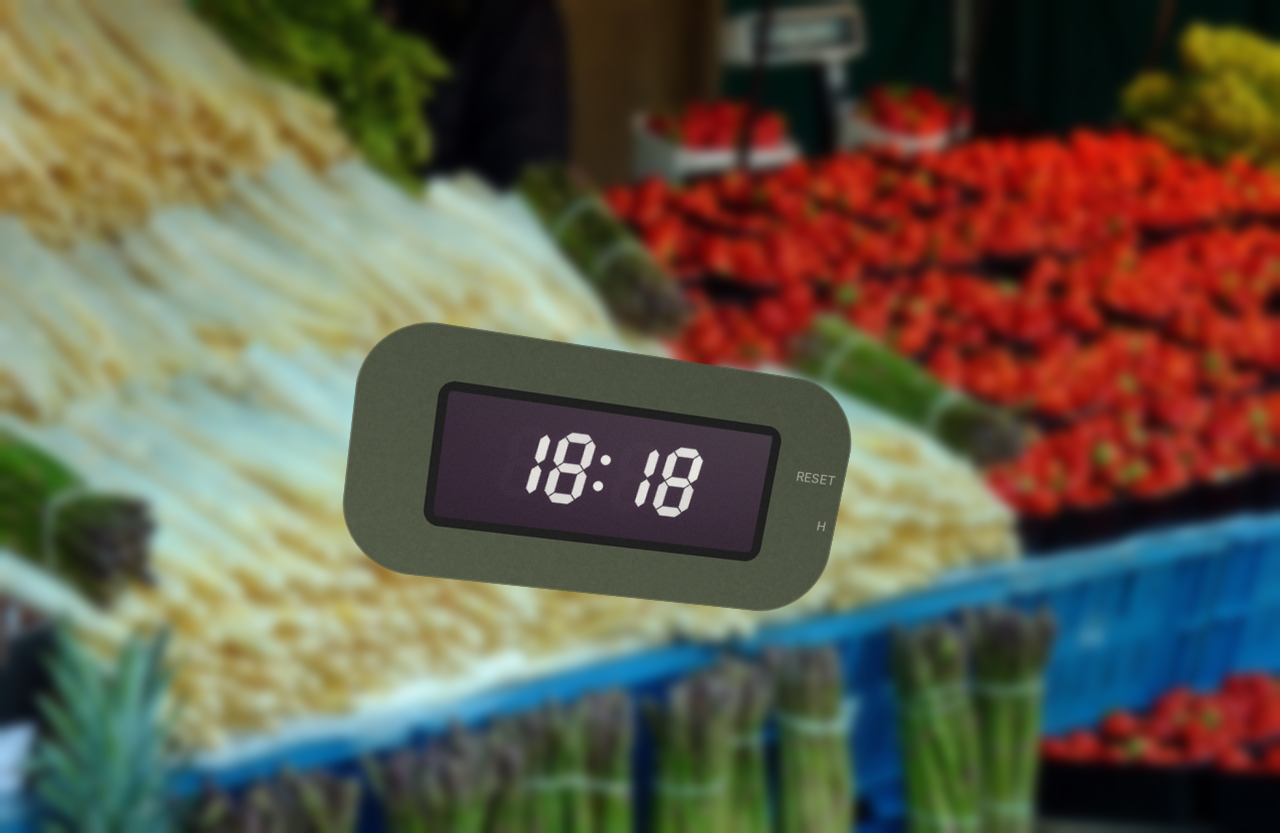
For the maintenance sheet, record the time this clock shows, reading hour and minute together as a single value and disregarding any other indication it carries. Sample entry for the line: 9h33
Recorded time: 18h18
